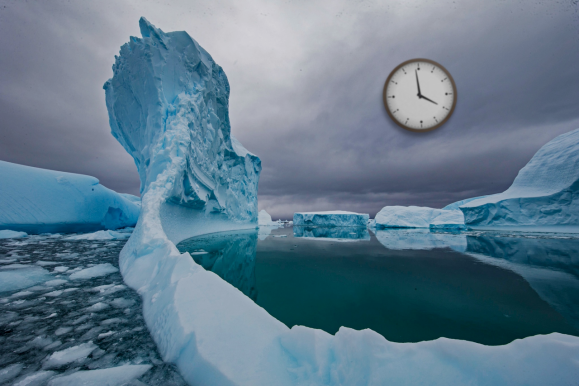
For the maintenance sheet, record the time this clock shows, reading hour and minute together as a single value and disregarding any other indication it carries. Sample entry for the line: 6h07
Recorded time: 3h59
